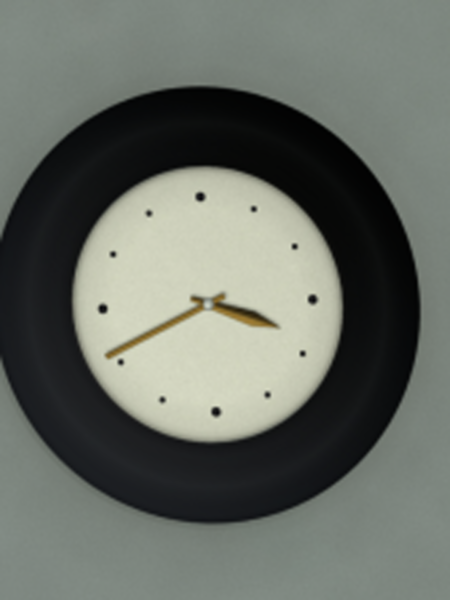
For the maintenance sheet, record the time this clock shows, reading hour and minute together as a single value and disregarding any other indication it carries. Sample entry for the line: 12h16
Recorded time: 3h41
